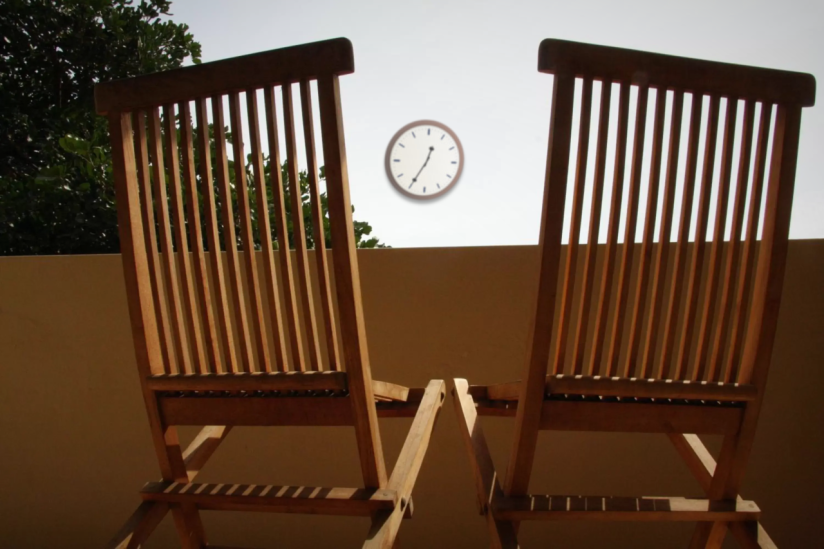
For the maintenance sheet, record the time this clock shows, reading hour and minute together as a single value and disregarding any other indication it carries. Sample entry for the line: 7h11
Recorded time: 12h35
